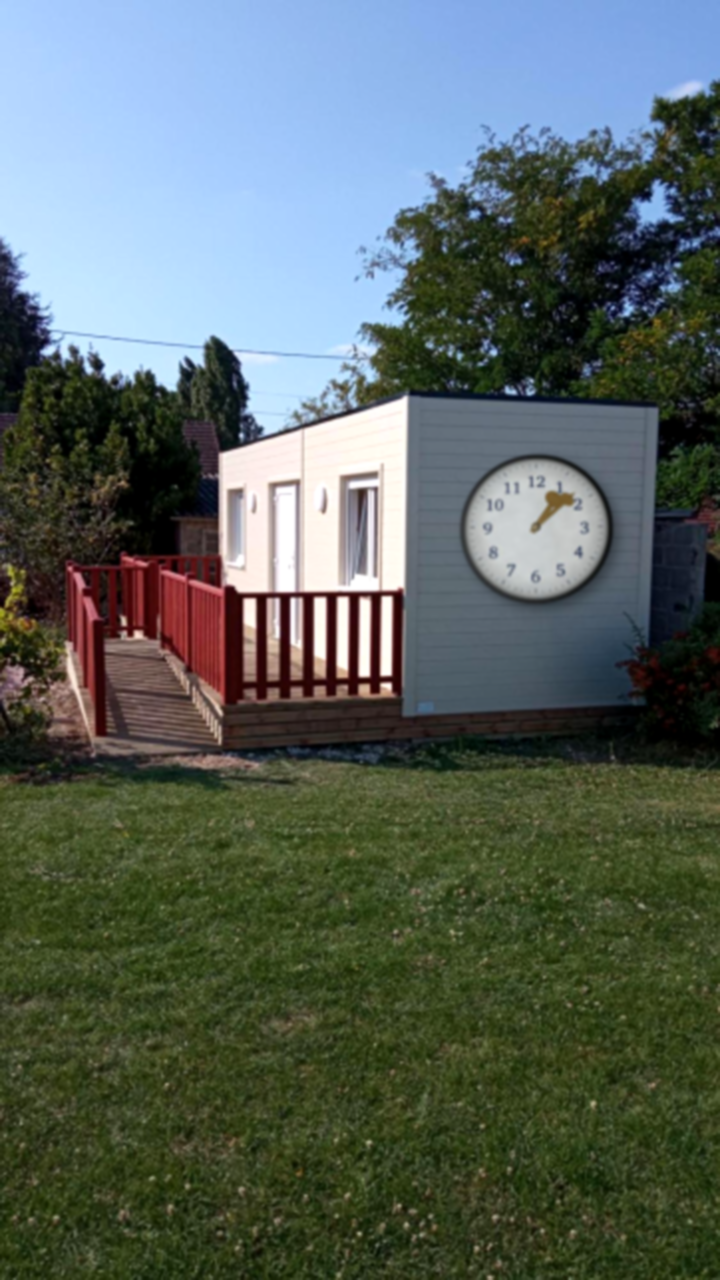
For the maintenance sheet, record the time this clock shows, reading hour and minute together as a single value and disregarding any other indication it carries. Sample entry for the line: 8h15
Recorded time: 1h08
